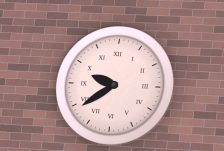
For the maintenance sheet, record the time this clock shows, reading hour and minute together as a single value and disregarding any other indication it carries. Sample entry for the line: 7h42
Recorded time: 9h39
